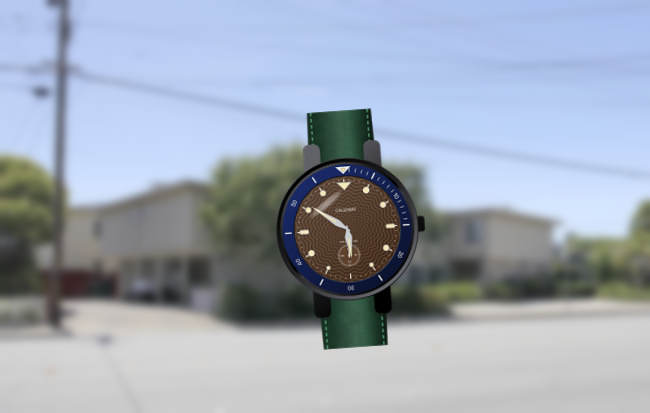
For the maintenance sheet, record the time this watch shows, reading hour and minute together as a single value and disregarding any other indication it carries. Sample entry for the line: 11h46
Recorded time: 5h51
